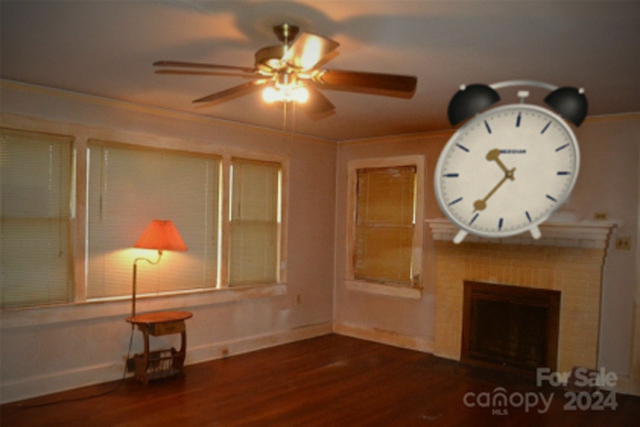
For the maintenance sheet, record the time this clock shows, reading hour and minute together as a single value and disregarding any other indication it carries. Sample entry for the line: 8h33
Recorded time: 10h36
